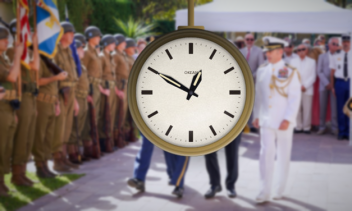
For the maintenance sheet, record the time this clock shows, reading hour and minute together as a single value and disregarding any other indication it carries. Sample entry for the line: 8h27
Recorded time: 12h50
